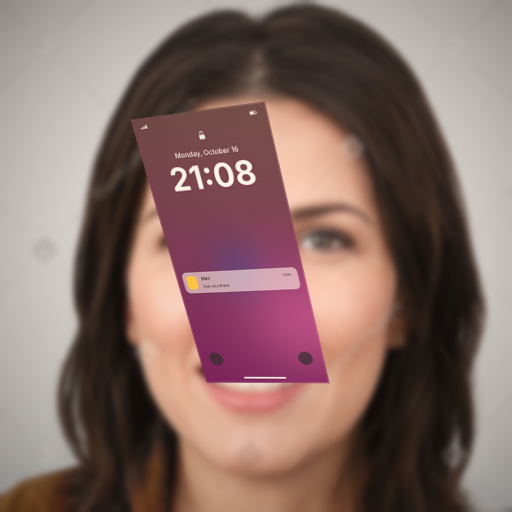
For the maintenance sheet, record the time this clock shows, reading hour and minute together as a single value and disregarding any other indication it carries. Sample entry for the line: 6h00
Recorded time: 21h08
